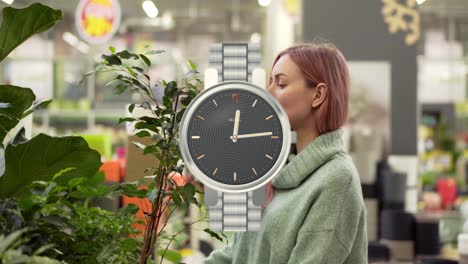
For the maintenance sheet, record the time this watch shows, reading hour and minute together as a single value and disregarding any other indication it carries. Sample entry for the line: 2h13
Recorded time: 12h14
